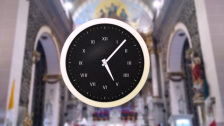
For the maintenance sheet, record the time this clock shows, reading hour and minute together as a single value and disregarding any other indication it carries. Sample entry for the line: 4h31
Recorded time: 5h07
